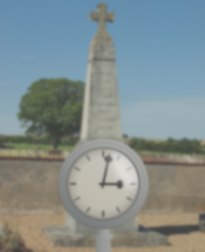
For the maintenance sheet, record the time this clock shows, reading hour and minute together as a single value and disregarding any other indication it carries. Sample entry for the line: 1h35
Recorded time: 3h02
